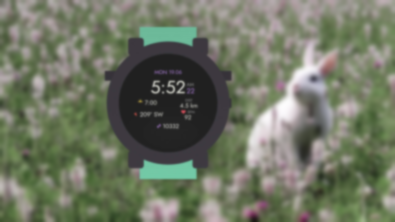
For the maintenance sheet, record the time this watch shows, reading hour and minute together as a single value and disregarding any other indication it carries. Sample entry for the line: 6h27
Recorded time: 5h52
